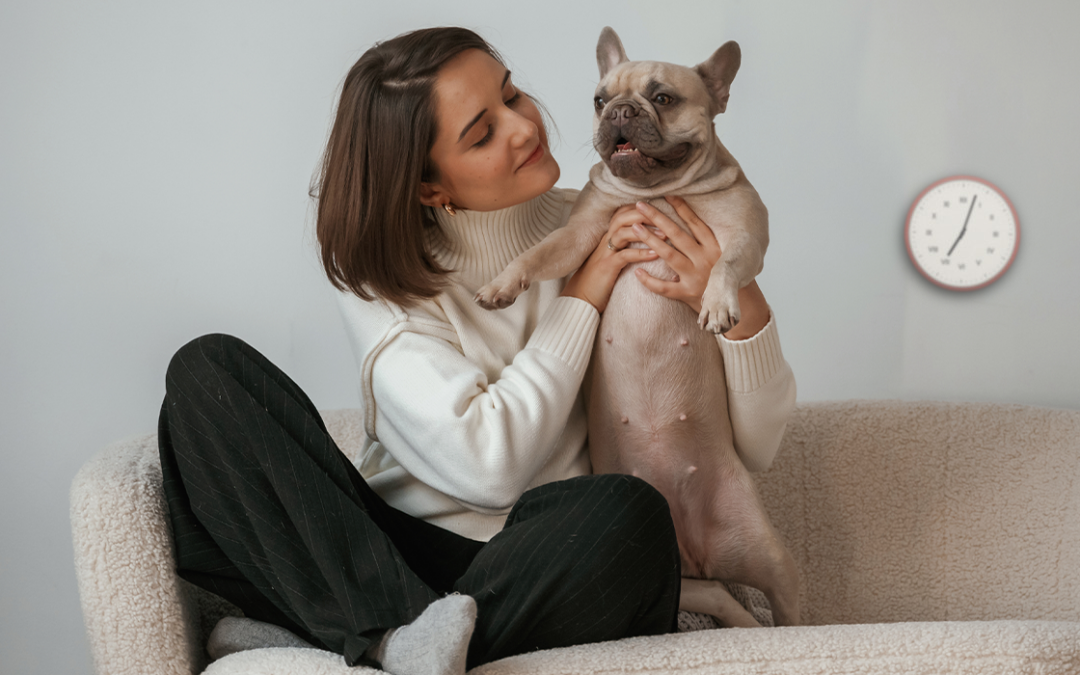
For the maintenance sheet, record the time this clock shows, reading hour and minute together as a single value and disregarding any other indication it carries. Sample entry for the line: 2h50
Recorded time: 7h03
